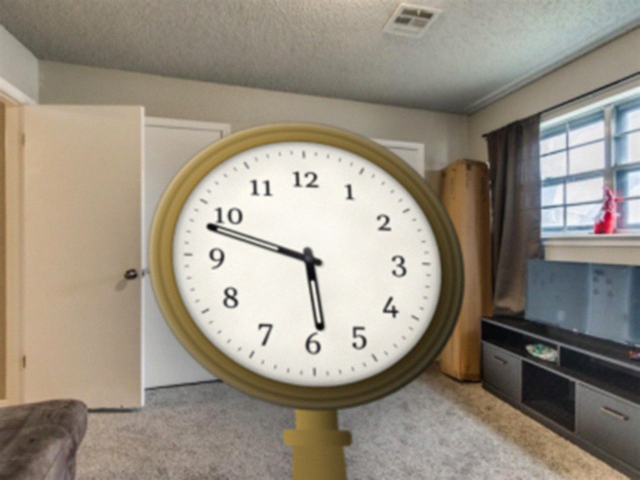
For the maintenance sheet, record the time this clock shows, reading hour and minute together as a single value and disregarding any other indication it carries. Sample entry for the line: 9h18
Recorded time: 5h48
